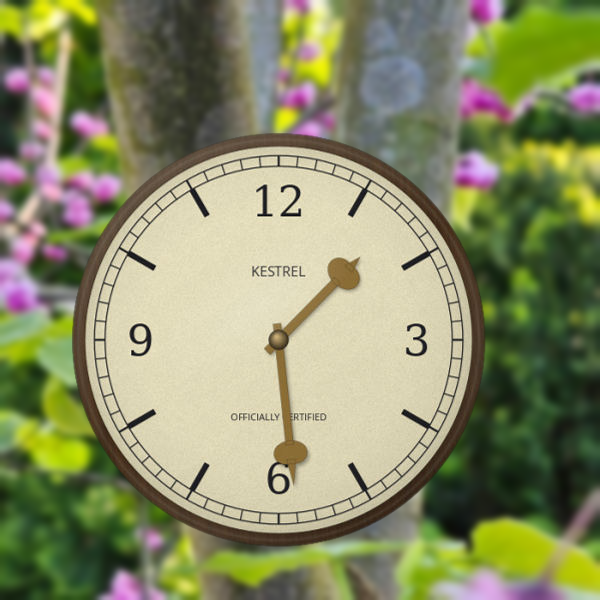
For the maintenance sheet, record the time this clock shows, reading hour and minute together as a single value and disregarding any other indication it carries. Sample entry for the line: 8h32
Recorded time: 1h29
